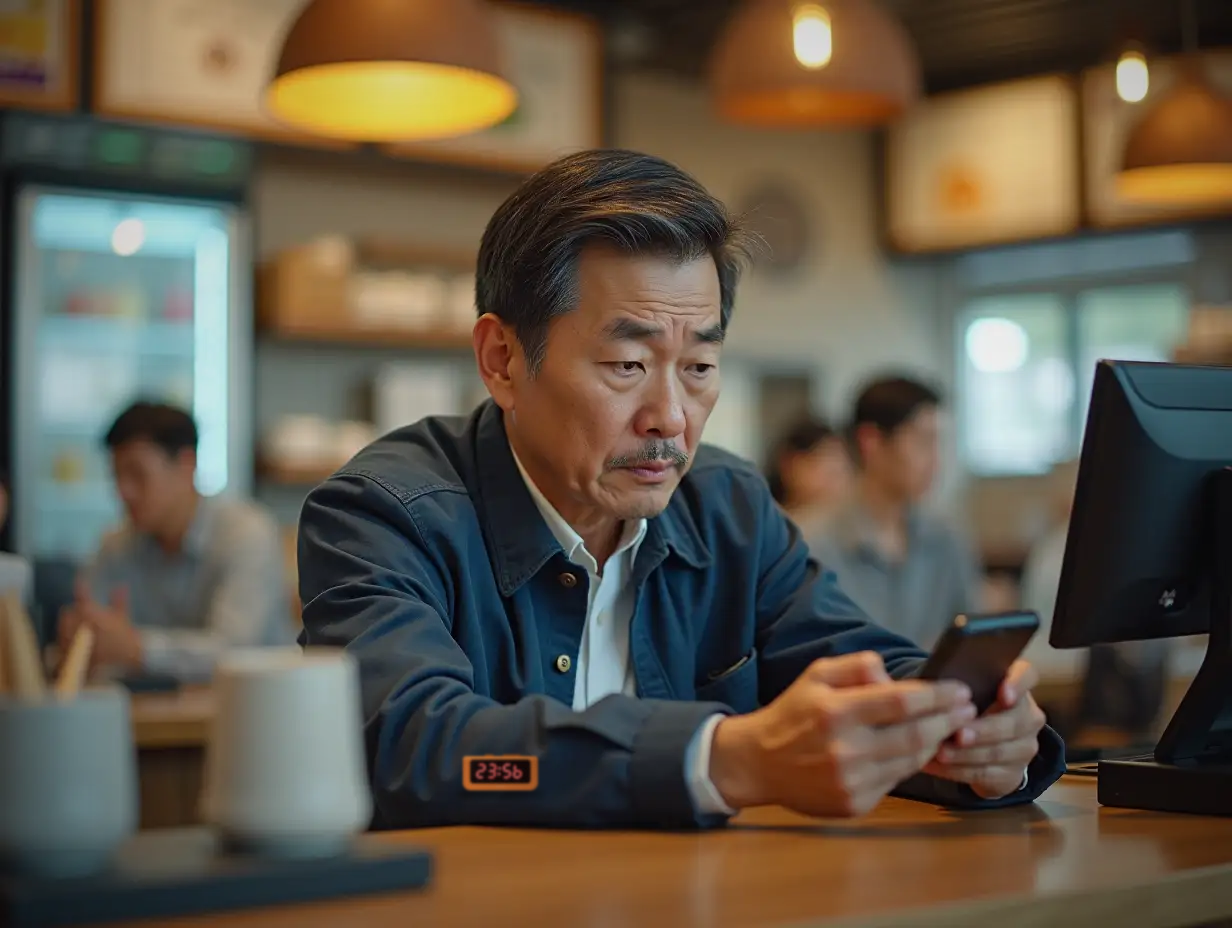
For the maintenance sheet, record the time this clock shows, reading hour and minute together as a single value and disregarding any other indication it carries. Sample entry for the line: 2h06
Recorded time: 23h56
